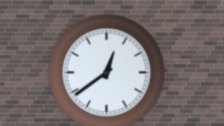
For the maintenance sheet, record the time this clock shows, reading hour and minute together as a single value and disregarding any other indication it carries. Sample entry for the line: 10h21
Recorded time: 12h39
